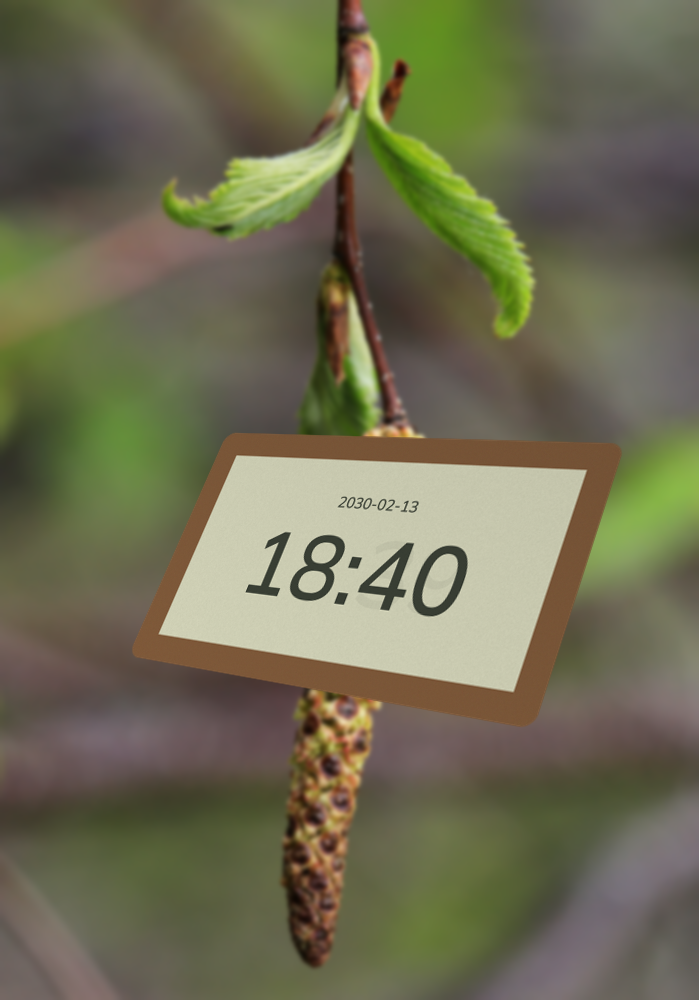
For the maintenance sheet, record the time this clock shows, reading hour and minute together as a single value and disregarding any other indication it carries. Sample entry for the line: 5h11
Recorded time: 18h40
